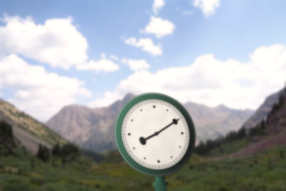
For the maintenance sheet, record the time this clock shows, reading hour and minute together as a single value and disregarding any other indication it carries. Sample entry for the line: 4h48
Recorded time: 8h10
